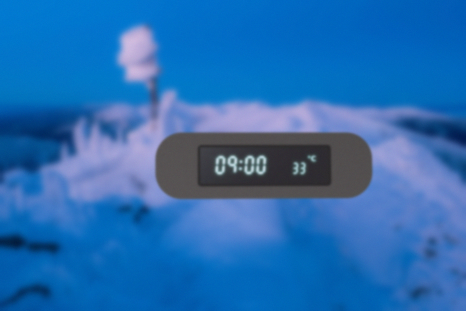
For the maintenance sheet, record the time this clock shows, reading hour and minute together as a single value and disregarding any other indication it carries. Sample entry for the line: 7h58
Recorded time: 9h00
